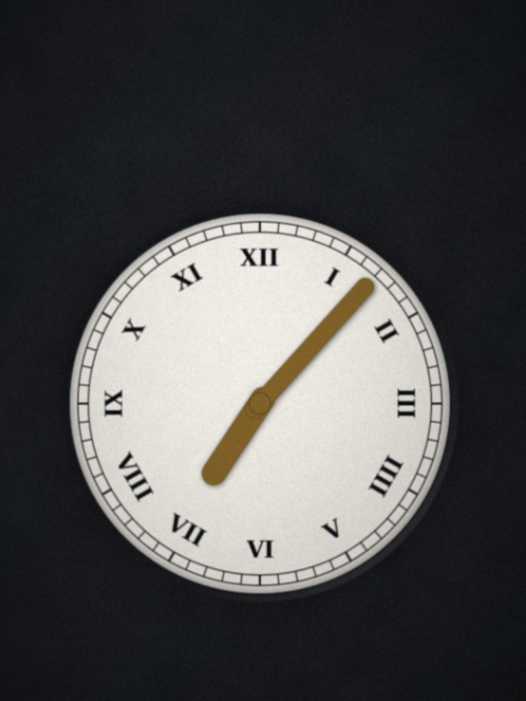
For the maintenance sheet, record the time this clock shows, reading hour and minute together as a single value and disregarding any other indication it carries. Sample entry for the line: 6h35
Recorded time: 7h07
